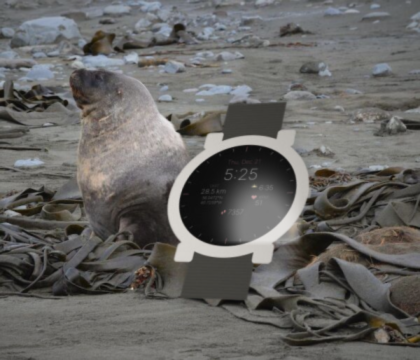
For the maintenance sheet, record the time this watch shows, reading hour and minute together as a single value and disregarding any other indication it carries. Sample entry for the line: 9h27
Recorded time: 5h25
